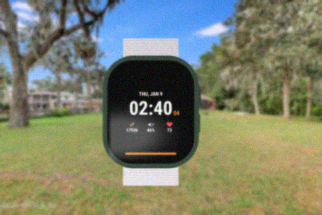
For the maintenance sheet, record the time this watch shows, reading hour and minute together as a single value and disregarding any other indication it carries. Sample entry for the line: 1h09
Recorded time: 2h40
